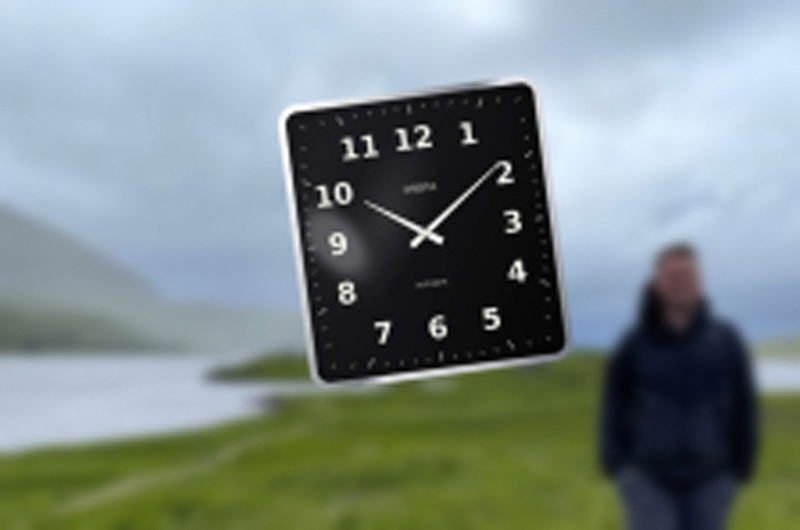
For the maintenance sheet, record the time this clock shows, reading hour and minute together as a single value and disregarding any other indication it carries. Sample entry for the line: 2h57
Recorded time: 10h09
